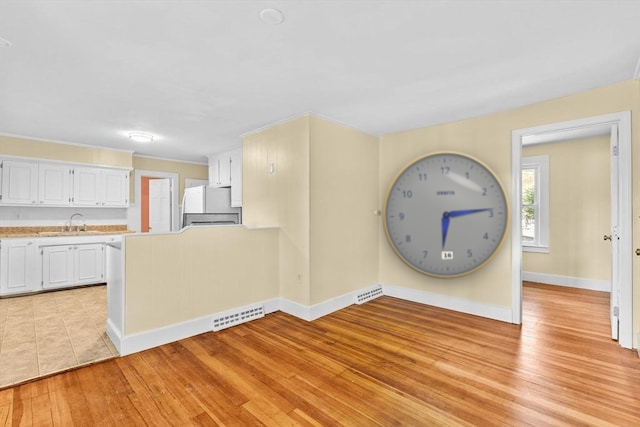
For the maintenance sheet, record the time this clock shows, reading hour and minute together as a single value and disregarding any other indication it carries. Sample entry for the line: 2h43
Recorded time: 6h14
